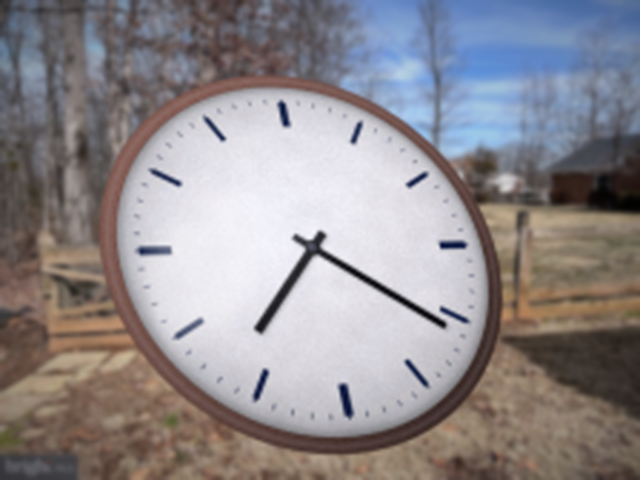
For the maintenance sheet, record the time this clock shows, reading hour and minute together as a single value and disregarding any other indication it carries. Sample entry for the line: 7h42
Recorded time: 7h21
